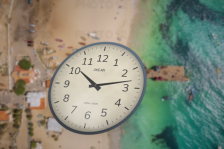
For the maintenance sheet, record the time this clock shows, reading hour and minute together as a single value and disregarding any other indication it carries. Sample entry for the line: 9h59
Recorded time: 10h13
